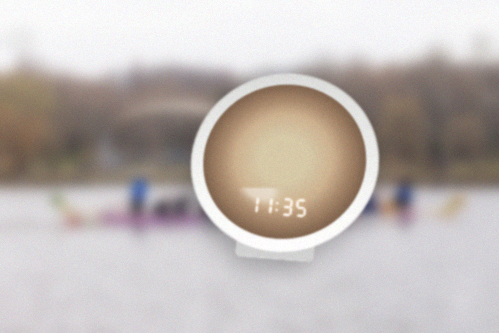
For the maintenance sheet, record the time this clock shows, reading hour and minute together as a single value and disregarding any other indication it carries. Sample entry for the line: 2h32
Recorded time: 11h35
